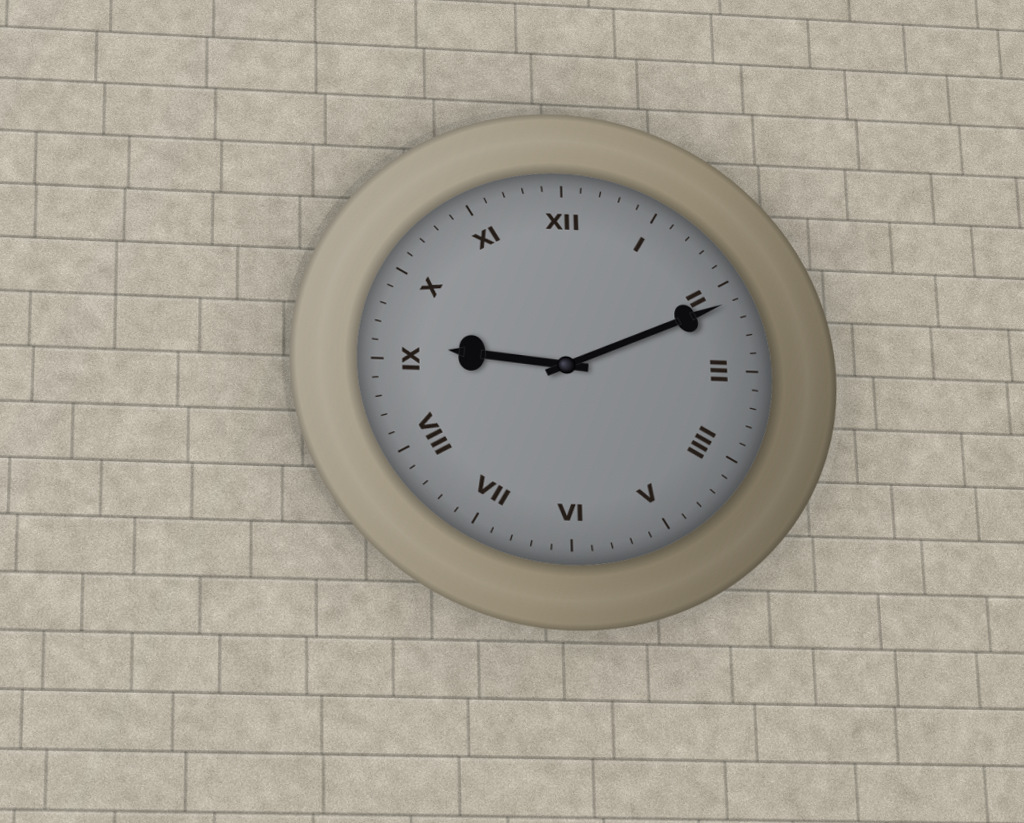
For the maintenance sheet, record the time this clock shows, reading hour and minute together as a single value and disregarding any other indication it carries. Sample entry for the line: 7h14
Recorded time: 9h11
